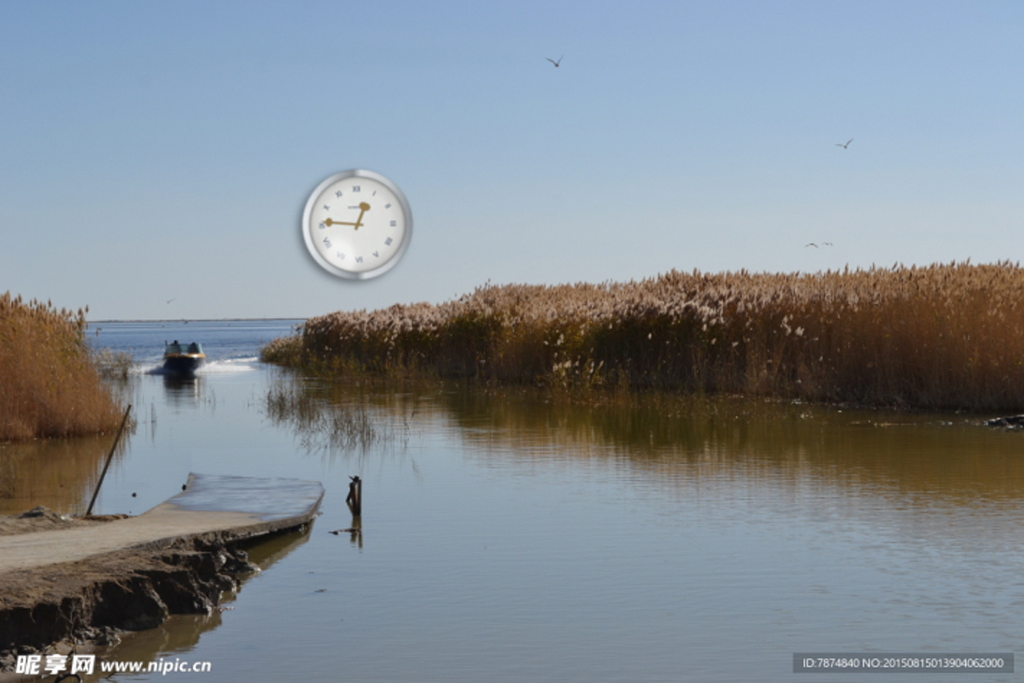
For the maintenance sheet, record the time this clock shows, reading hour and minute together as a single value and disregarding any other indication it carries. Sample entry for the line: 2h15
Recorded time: 12h46
